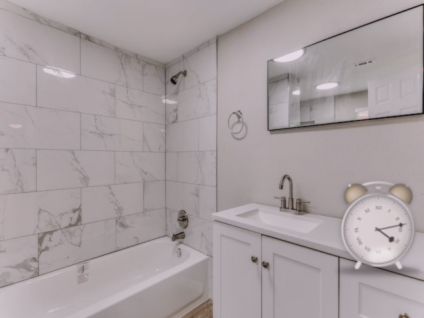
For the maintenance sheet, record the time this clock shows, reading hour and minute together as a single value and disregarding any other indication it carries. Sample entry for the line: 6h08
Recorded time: 4h13
